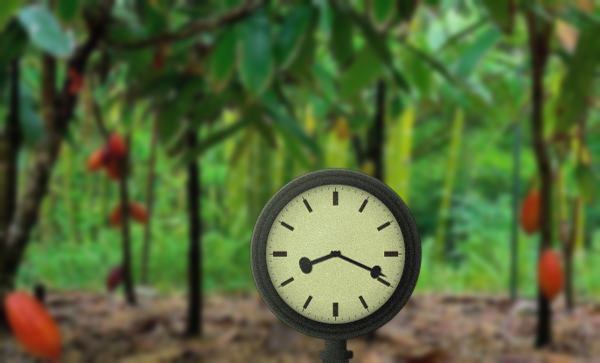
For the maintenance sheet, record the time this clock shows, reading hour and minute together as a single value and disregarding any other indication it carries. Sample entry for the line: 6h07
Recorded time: 8h19
